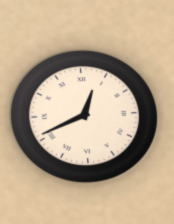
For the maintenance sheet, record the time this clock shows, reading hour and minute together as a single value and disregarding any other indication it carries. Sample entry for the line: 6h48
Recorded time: 12h41
